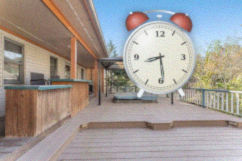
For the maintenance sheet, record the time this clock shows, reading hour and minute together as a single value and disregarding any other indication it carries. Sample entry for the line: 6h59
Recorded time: 8h29
